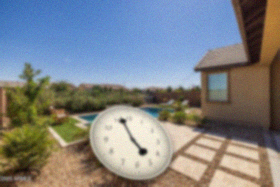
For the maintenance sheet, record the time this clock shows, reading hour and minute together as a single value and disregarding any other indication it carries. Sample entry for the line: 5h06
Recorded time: 4h57
